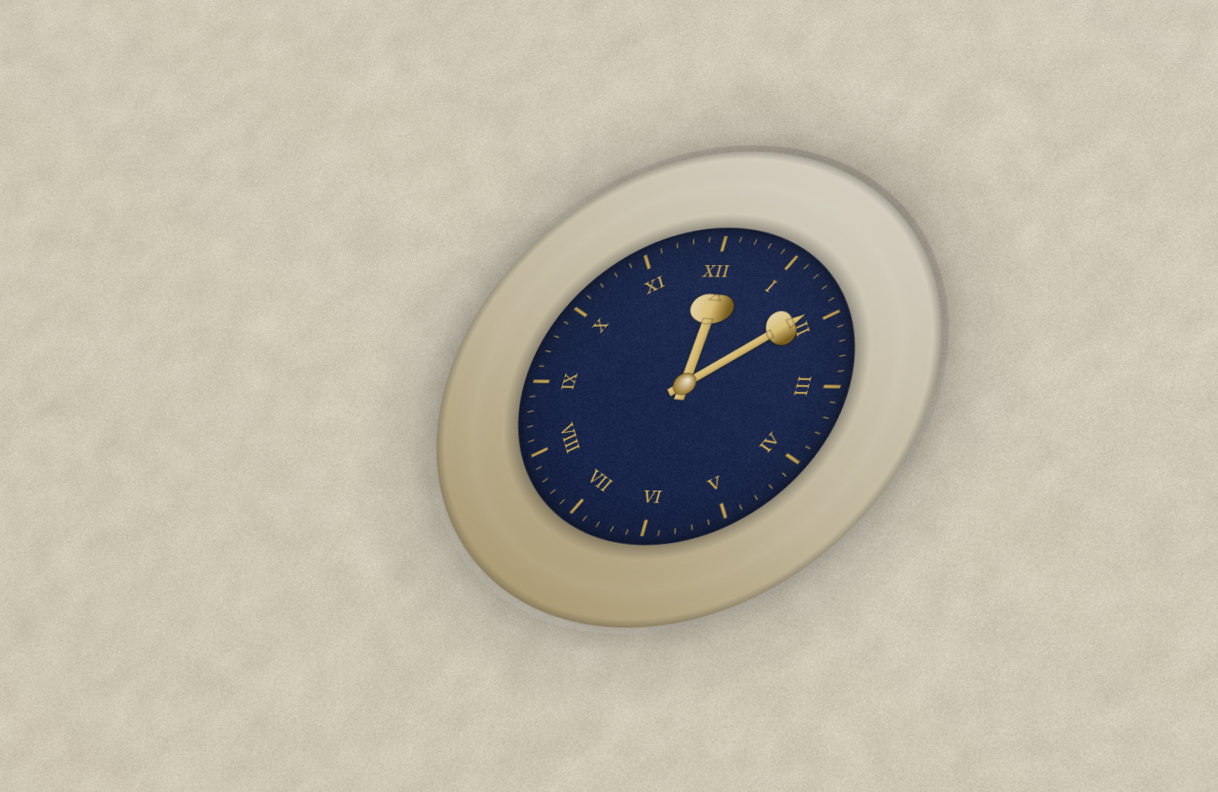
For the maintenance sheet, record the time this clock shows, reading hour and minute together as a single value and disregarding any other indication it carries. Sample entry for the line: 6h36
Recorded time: 12h09
